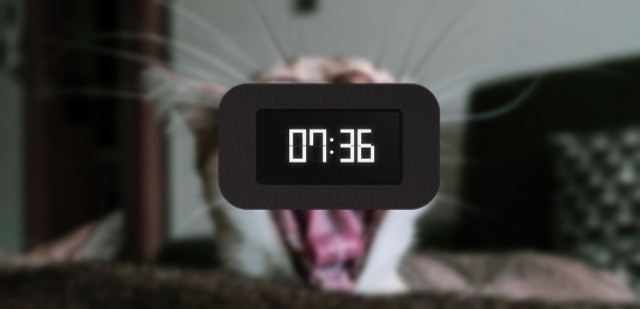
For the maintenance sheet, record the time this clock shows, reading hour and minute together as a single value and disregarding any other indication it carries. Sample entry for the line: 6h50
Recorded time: 7h36
